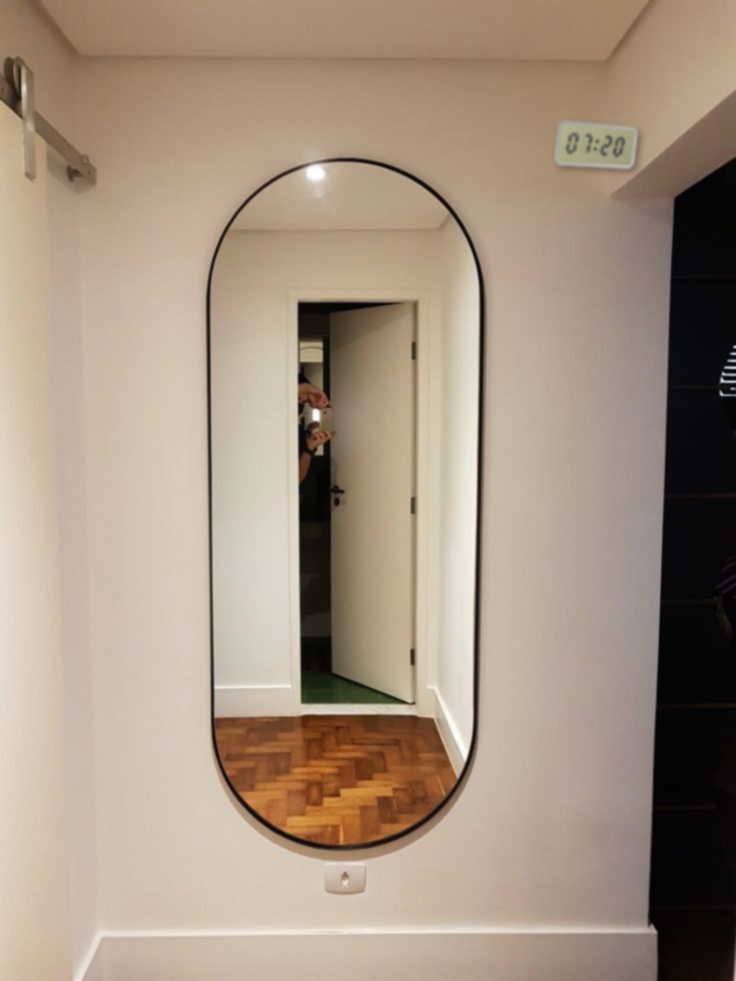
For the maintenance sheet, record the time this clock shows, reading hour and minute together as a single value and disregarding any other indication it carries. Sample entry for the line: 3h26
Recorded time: 7h20
